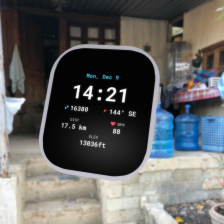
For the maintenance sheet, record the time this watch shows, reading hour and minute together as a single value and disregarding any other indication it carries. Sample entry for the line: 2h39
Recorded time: 14h21
